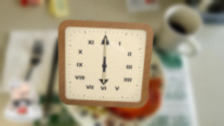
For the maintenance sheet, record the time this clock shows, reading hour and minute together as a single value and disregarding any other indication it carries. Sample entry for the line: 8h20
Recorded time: 6h00
